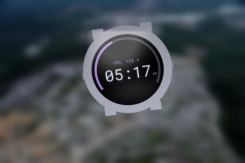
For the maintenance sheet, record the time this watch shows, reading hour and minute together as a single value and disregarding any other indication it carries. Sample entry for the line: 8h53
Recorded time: 5h17
